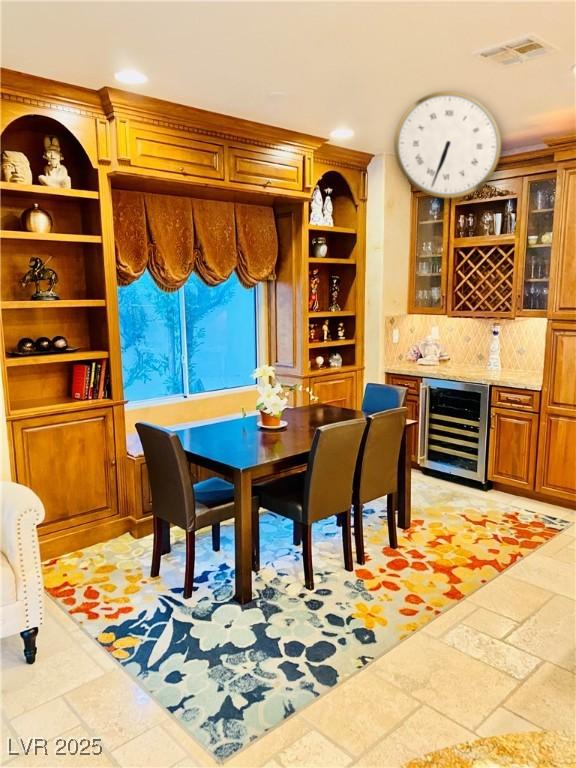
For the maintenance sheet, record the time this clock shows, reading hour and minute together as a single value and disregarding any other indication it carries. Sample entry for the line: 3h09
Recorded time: 6h33
